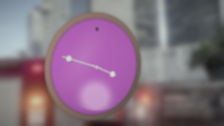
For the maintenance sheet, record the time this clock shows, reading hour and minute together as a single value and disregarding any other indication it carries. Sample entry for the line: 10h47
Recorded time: 3h48
